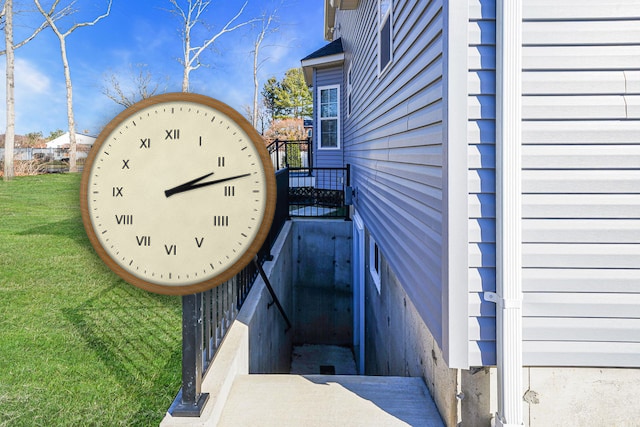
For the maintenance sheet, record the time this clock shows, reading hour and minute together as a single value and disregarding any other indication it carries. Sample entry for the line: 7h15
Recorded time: 2h13
